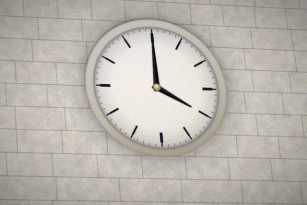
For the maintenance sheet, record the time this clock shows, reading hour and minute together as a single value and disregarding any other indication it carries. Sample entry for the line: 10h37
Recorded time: 4h00
